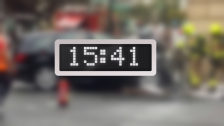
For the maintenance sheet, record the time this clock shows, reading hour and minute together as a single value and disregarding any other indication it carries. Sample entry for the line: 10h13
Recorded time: 15h41
